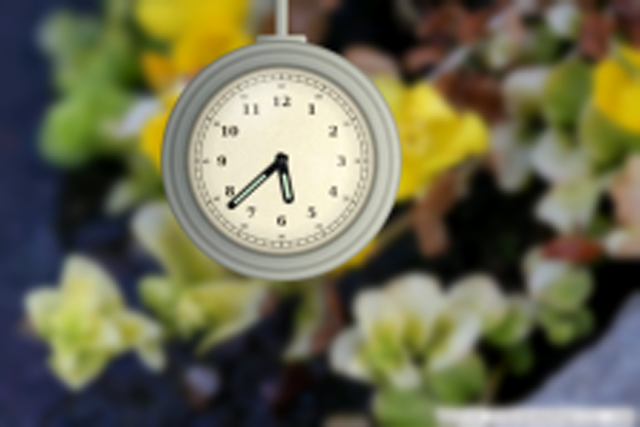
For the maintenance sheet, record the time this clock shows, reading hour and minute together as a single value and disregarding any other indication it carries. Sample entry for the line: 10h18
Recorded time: 5h38
